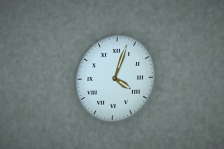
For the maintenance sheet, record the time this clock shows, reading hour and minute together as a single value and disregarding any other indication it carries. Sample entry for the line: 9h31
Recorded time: 4h03
